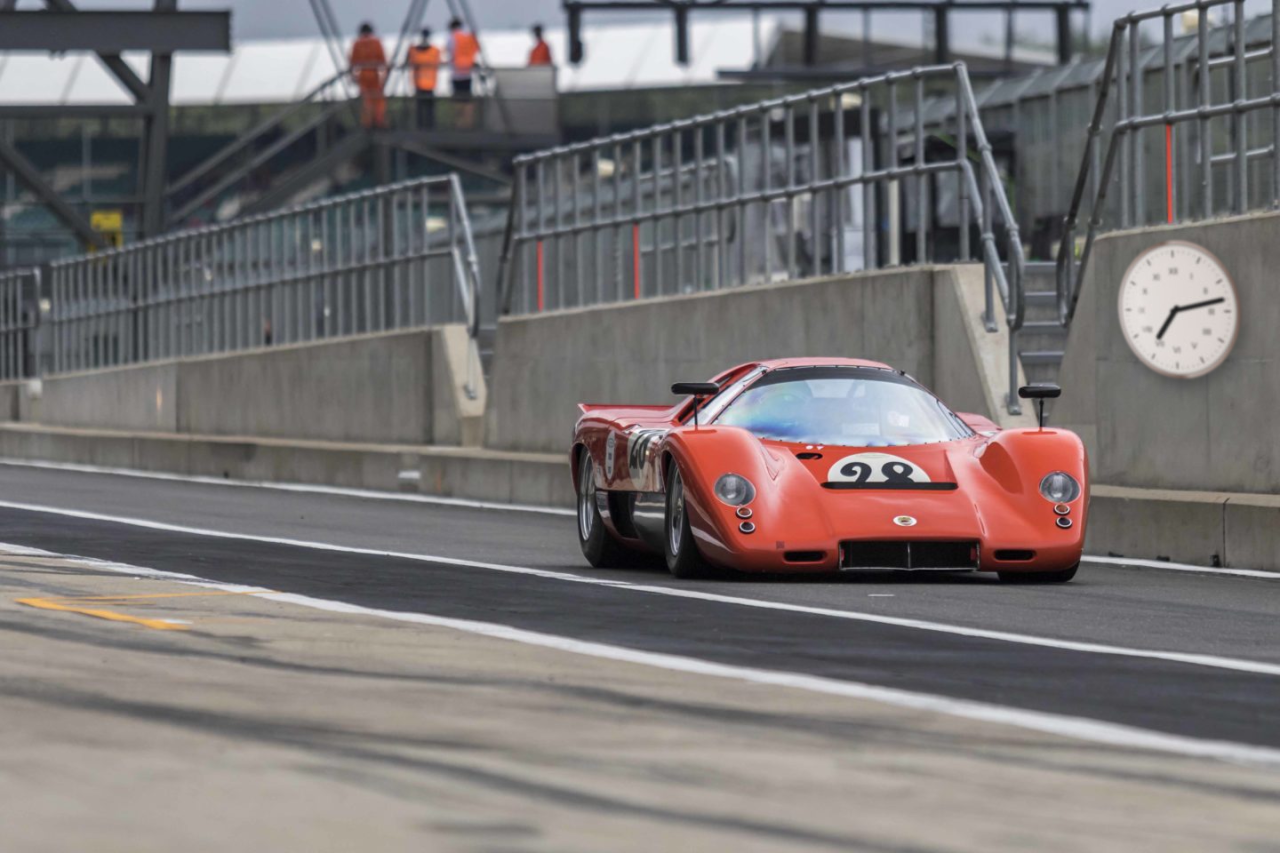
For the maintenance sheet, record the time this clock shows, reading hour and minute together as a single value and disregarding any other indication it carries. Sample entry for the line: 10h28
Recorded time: 7h13
